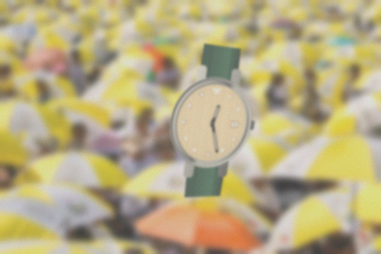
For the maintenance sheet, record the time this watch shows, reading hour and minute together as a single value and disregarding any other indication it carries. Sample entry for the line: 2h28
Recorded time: 12h27
